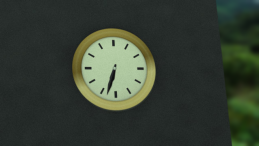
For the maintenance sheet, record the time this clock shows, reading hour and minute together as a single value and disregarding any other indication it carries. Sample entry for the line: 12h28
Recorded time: 6h33
